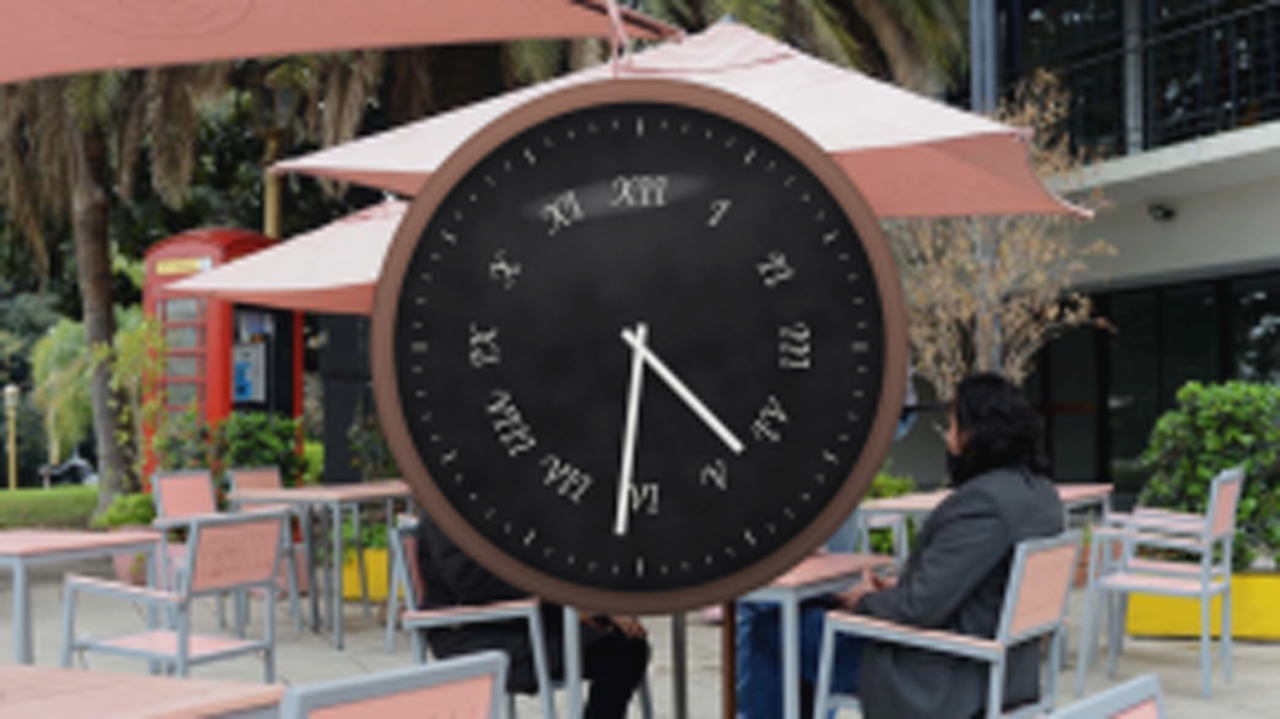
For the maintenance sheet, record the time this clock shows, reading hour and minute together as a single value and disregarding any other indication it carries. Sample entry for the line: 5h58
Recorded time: 4h31
